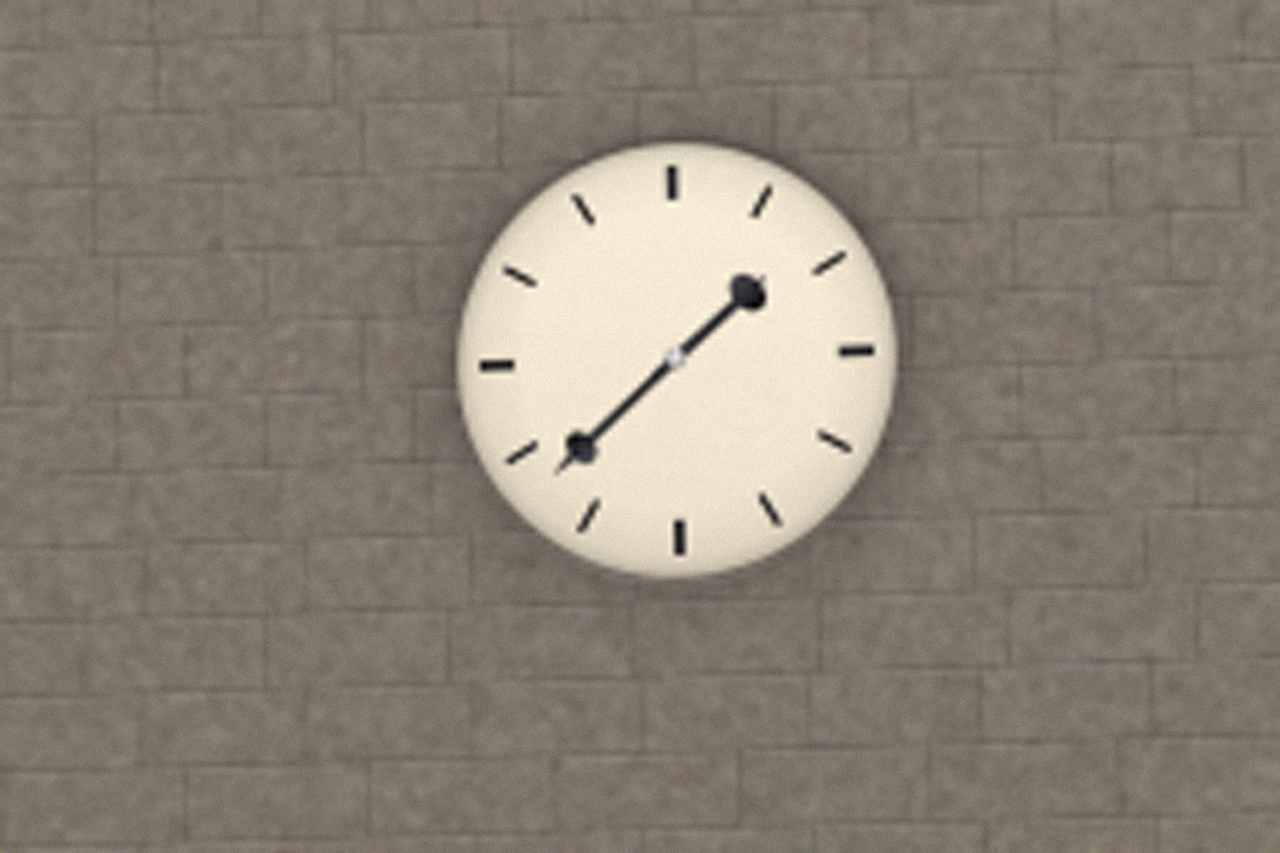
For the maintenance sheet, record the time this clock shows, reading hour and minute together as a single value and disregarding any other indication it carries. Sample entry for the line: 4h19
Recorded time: 1h38
